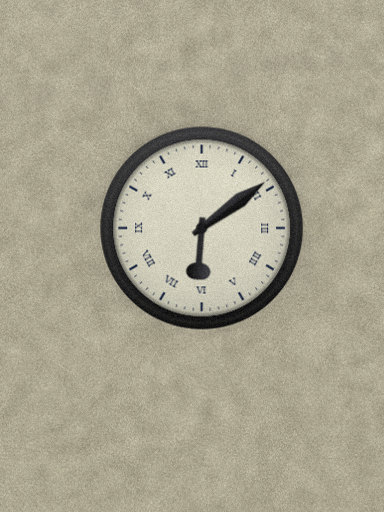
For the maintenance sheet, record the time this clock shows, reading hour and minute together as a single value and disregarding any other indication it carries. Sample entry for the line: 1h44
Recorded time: 6h09
